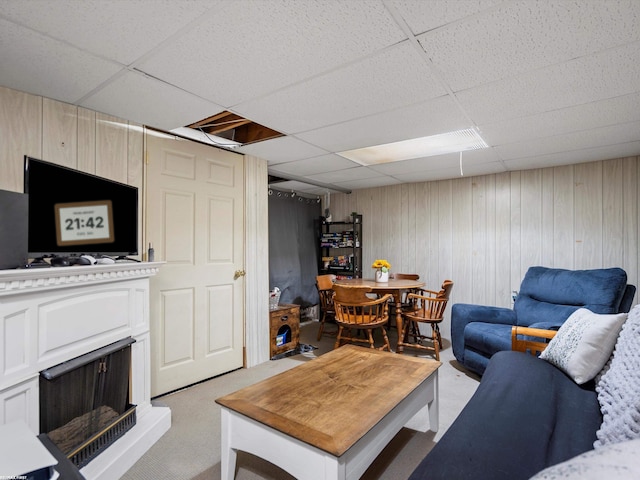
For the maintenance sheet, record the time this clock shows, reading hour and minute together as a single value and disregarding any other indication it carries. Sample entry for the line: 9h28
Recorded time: 21h42
